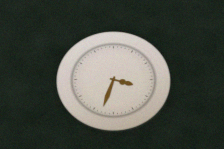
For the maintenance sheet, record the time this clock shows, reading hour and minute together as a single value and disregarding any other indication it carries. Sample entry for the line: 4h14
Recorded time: 3h33
